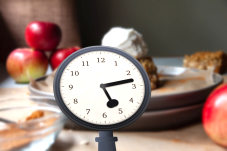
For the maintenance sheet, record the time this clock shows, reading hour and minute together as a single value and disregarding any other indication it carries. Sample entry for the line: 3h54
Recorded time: 5h13
